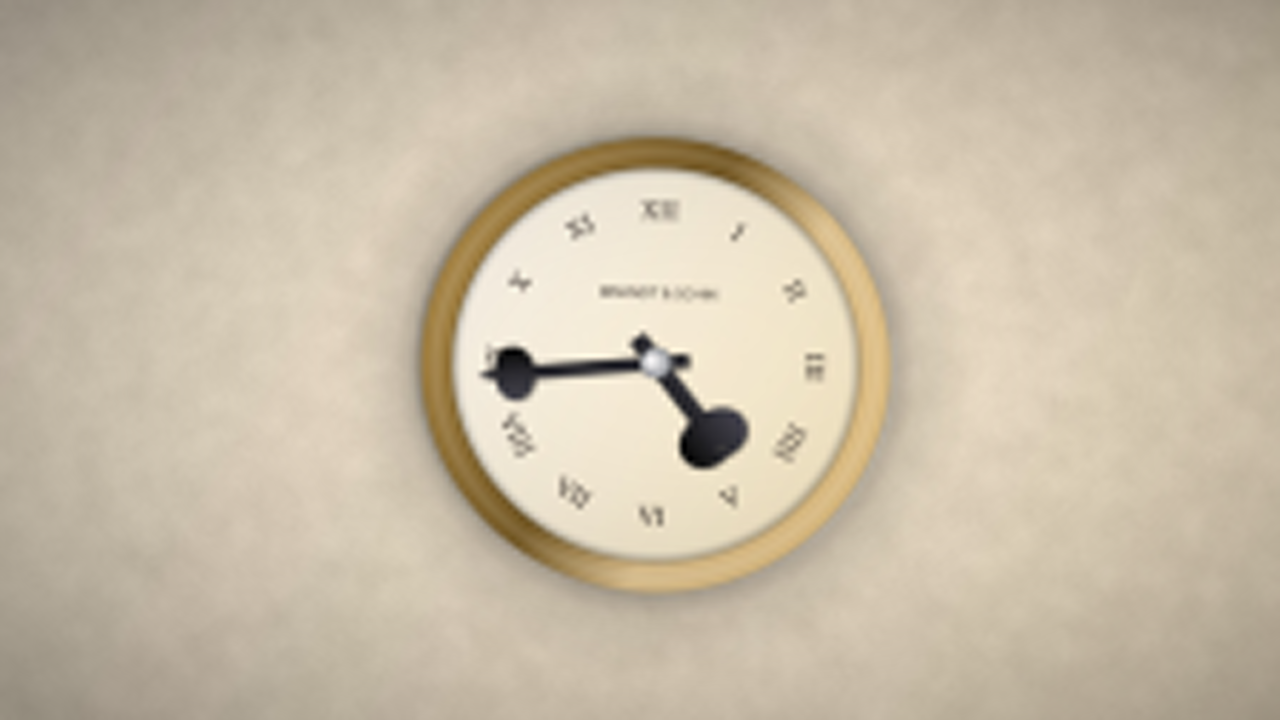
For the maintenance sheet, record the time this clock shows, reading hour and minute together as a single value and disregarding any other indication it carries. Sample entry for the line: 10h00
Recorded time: 4h44
